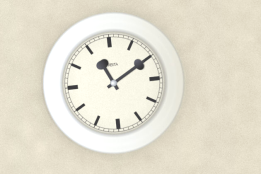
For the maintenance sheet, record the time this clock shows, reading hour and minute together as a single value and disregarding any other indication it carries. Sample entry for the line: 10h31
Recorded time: 11h10
